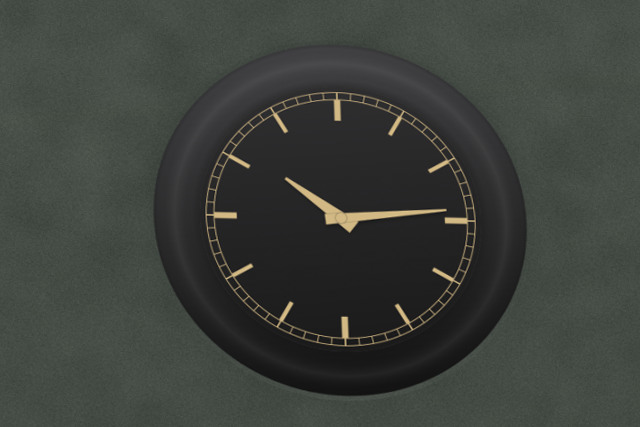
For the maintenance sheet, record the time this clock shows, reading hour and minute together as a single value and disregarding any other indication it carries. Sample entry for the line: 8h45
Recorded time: 10h14
